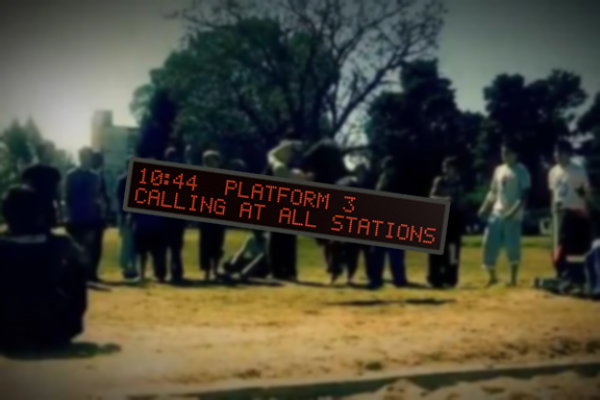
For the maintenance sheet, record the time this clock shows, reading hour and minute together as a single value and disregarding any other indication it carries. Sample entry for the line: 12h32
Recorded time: 10h44
